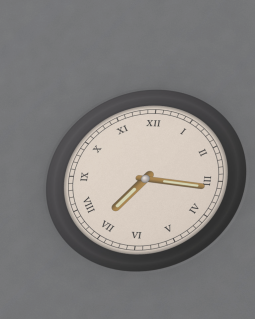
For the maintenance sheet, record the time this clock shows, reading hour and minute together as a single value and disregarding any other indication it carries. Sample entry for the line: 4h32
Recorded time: 7h16
